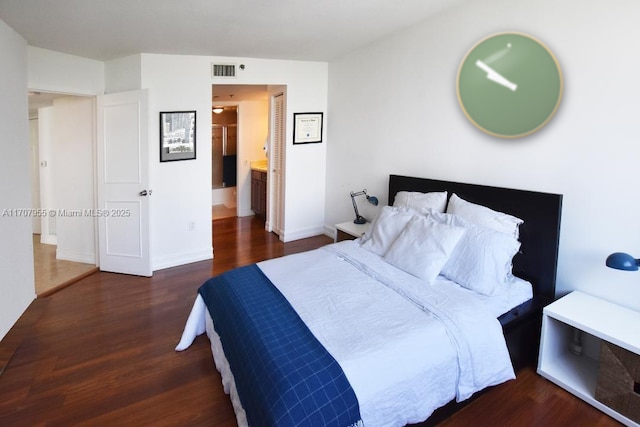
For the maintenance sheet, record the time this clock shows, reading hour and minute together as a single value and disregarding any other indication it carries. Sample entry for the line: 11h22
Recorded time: 9h51
